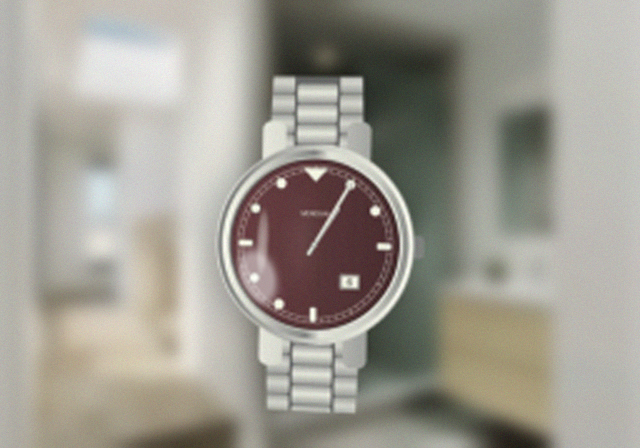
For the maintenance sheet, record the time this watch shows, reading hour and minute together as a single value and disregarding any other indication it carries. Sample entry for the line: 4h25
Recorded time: 1h05
